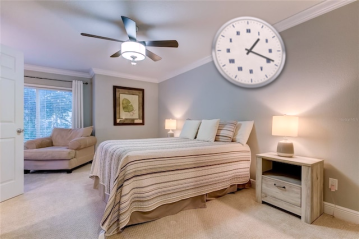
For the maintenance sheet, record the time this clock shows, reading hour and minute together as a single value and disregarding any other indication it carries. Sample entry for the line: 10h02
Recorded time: 1h19
